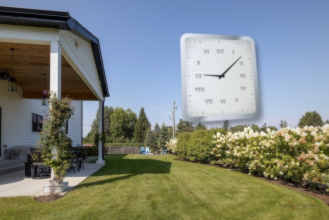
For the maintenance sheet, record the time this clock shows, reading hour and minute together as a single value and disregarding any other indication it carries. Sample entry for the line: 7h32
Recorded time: 9h08
